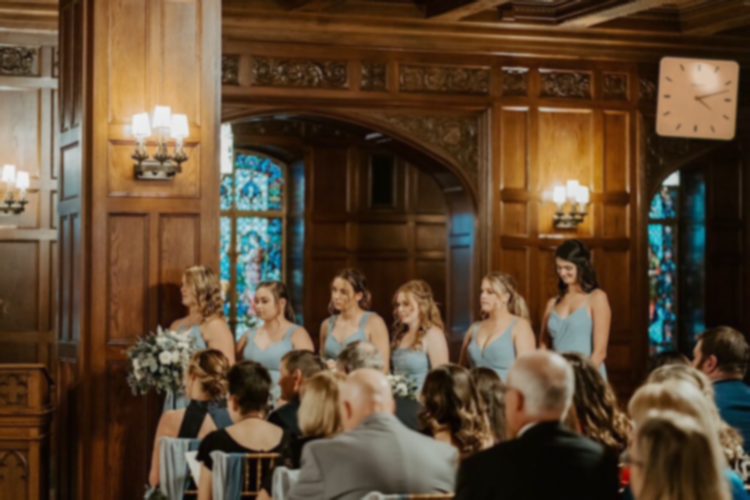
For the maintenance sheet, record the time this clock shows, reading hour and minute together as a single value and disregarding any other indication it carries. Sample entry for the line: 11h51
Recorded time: 4h12
